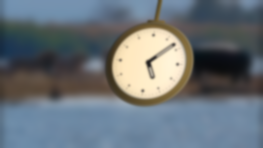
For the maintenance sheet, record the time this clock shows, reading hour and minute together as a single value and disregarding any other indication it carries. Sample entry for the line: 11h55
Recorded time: 5h08
